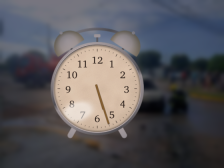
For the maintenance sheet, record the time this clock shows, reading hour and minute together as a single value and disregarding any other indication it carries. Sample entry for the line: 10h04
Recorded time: 5h27
